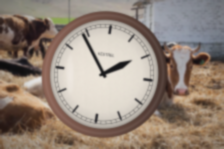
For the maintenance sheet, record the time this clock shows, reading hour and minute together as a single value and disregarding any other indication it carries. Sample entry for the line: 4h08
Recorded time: 1h54
